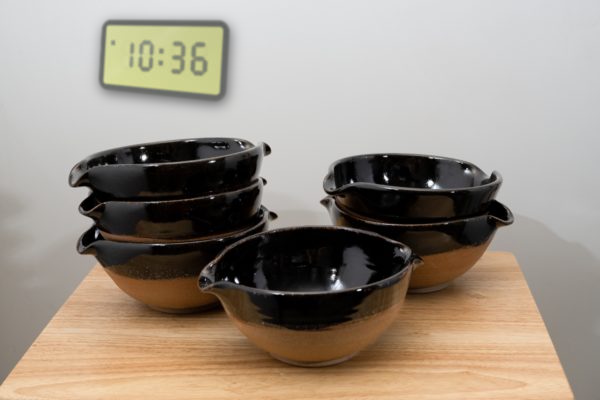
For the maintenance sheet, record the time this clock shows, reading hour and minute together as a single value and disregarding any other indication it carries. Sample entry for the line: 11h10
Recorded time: 10h36
